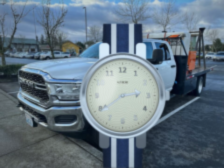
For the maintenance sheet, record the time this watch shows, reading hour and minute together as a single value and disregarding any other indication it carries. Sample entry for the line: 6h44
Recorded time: 2h39
